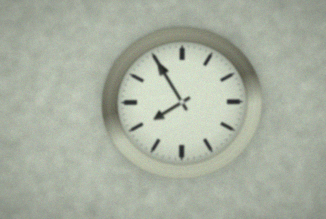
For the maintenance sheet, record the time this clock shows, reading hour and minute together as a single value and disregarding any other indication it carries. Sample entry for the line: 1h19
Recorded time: 7h55
